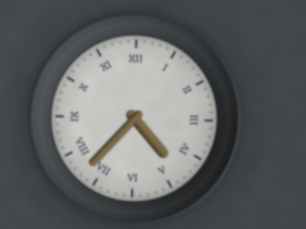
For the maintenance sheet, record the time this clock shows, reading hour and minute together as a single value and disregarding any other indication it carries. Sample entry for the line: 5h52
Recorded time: 4h37
